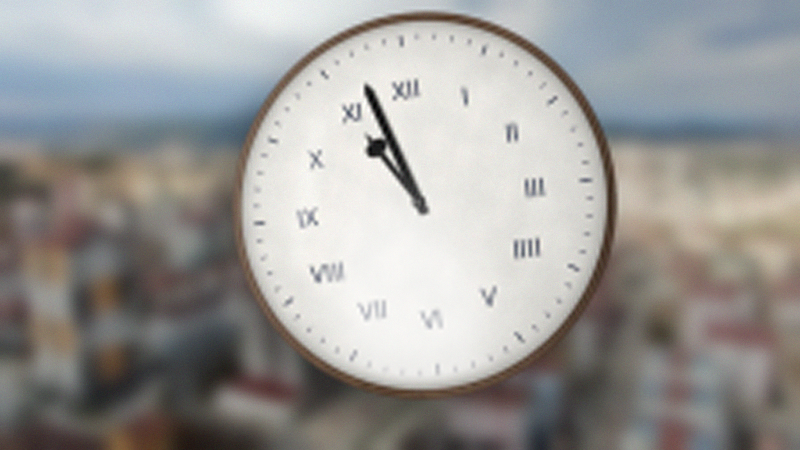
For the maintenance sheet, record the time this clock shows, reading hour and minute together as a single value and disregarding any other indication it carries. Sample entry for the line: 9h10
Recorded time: 10h57
